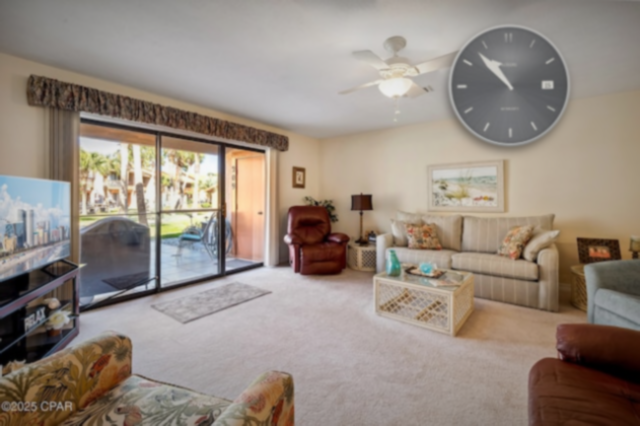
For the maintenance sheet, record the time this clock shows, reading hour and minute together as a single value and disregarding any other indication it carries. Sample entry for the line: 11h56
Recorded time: 10h53
